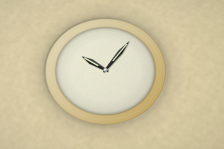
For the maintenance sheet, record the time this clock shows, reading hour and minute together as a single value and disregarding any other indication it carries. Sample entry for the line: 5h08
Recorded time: 10h06
